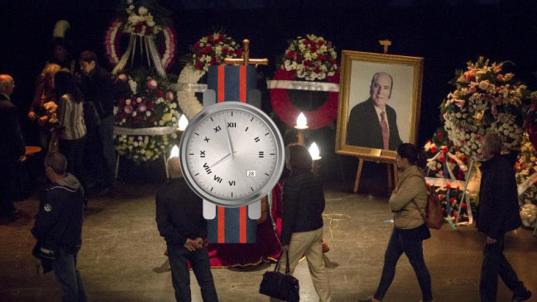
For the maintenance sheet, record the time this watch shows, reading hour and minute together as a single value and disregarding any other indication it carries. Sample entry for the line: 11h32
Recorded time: 7h58
